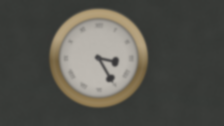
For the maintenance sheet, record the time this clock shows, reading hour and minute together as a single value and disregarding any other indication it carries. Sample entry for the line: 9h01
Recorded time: 3h25
